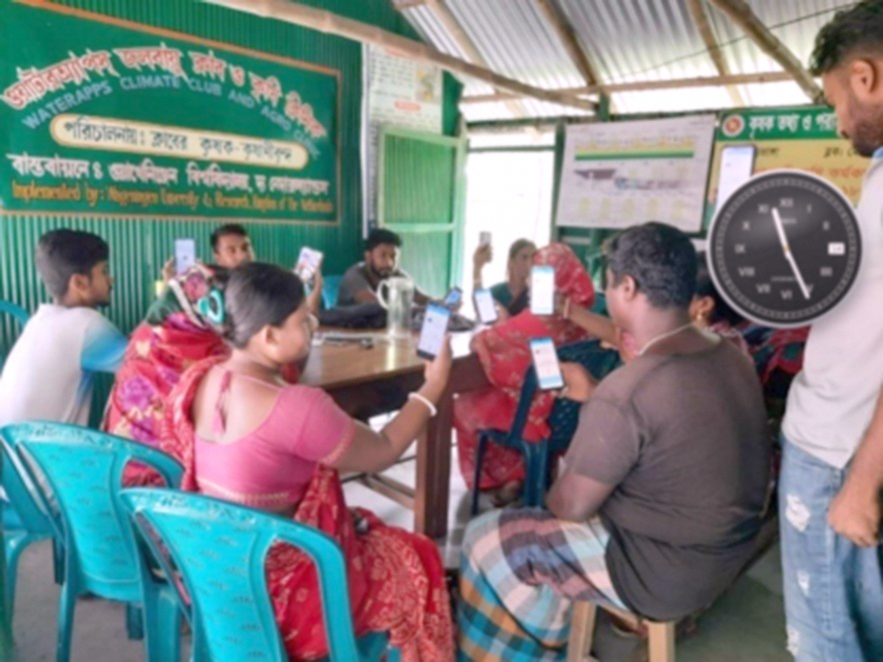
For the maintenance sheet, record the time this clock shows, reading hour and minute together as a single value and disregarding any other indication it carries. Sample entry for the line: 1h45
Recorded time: 11h26
